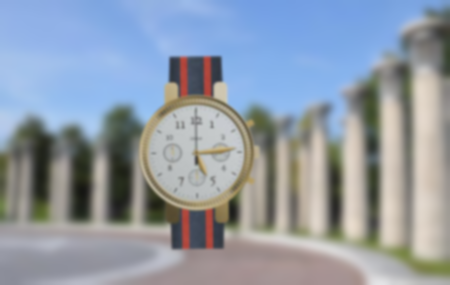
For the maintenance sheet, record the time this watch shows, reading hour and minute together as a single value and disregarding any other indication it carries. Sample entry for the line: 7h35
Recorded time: 5h14
